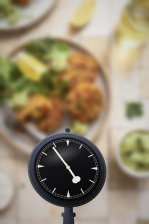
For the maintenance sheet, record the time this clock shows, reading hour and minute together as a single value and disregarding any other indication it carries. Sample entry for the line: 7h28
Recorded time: 4h54
